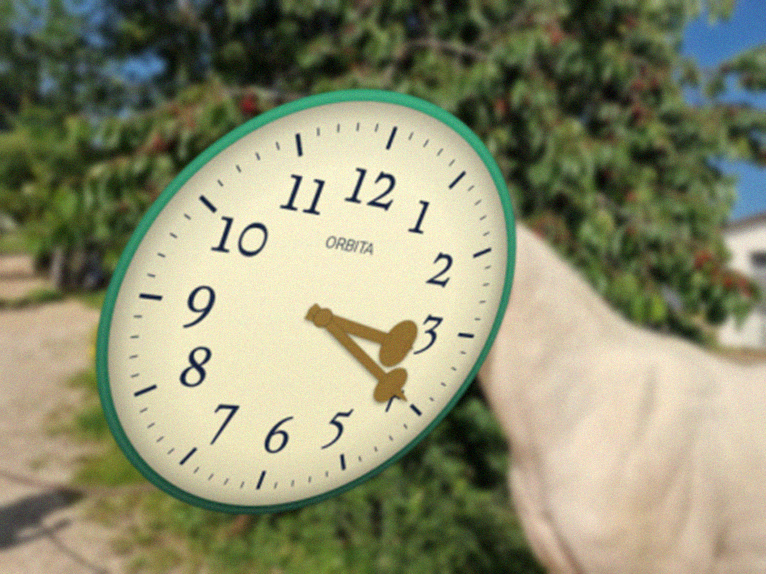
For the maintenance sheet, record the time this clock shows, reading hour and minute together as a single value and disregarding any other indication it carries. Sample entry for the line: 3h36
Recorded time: 3h20
